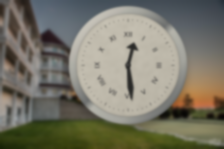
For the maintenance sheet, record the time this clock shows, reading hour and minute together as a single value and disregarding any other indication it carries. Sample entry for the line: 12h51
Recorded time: 12h29
